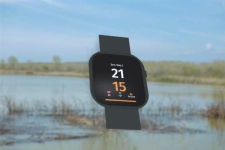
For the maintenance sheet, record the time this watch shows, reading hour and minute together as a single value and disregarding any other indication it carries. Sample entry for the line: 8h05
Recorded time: 21h15
